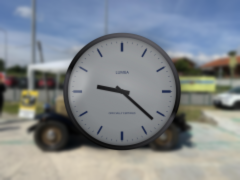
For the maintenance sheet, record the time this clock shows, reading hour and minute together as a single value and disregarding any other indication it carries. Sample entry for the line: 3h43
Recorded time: 9h22
